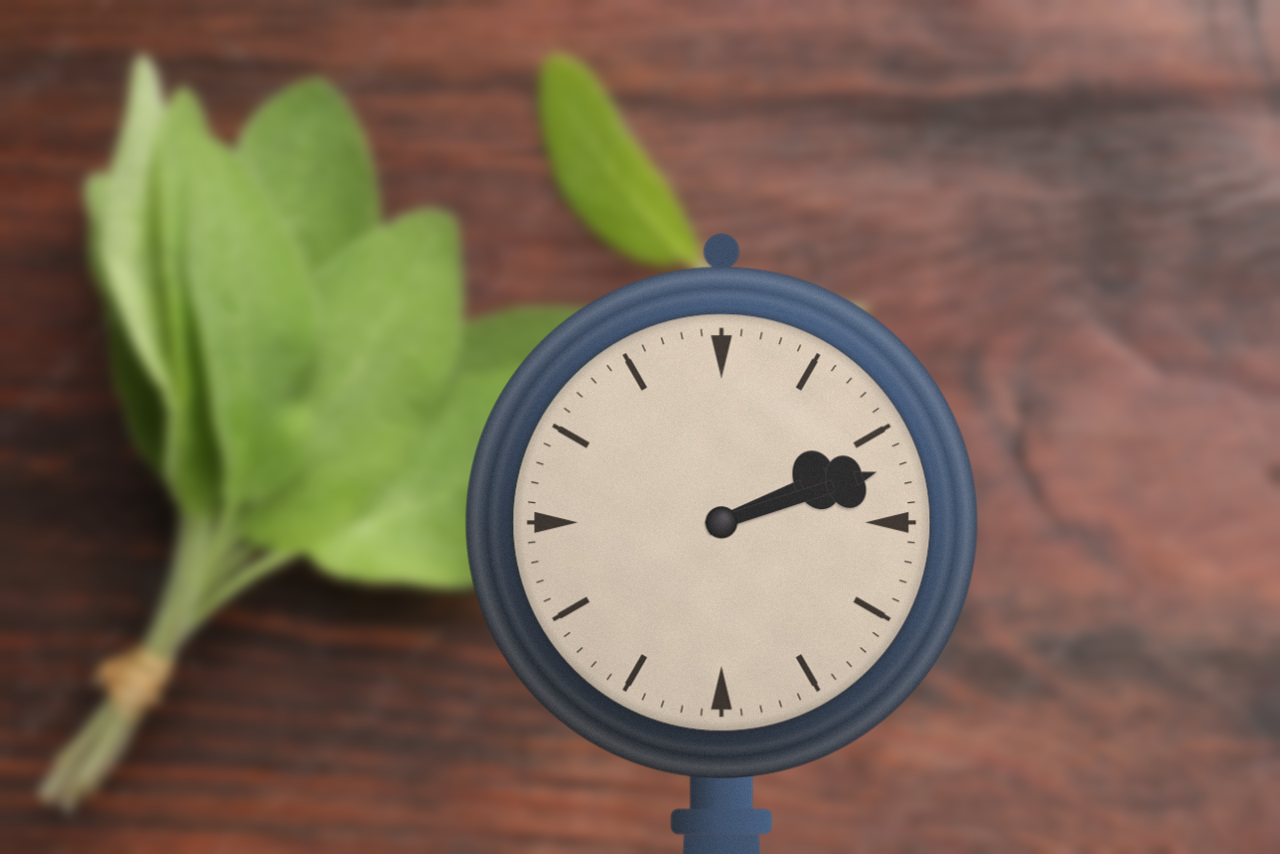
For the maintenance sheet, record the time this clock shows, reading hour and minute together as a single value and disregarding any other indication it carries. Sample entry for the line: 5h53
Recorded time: 2h12
